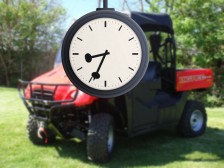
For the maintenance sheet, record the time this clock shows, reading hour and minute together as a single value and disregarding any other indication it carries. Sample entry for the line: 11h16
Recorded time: 8h34
